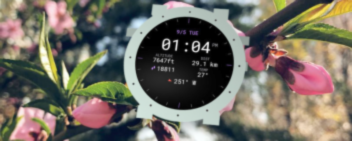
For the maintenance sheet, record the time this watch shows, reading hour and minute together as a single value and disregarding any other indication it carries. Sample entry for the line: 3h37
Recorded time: 1h04
